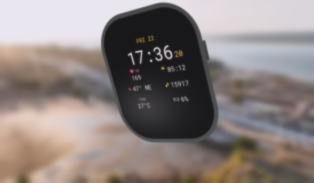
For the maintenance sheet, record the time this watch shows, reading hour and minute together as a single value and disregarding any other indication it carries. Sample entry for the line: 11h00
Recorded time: 17h36
